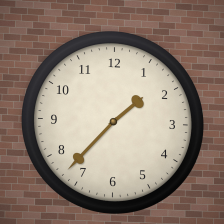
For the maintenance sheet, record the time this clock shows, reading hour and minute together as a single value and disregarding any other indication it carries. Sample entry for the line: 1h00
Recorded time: 1h37
